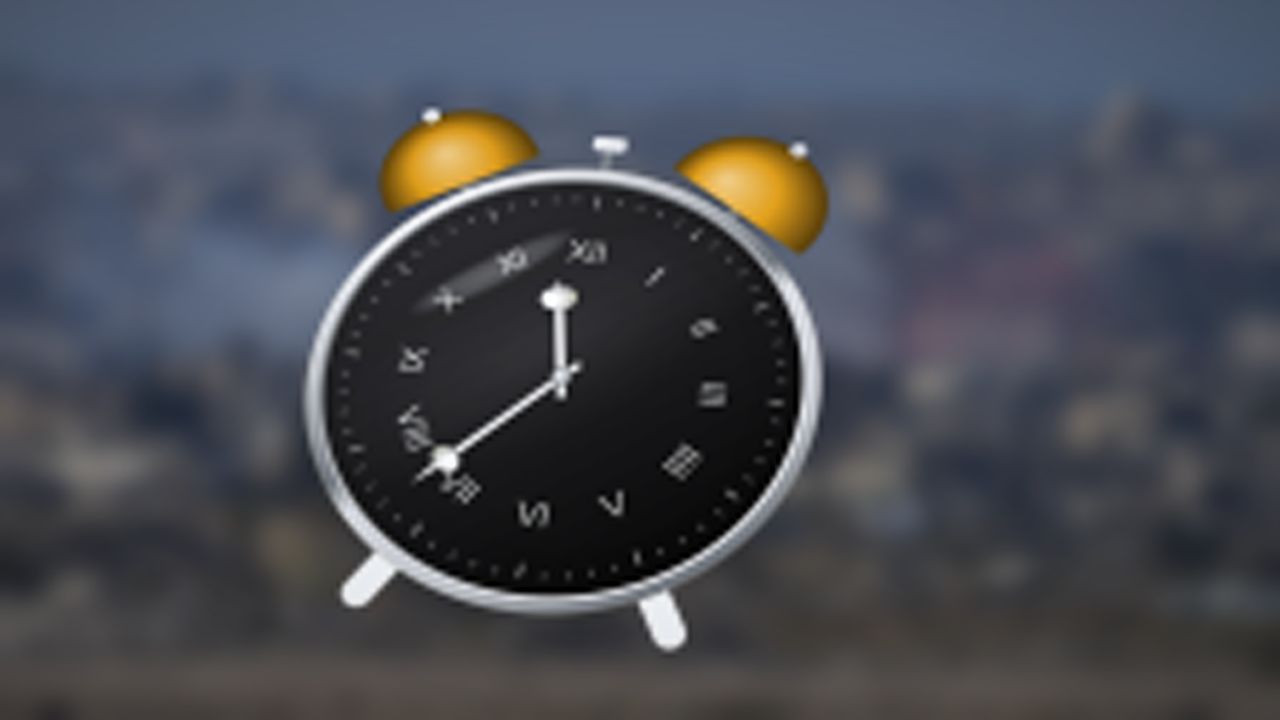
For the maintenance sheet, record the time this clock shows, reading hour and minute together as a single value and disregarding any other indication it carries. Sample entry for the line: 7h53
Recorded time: 11h37
